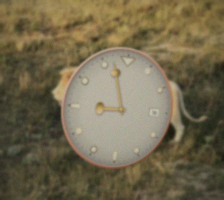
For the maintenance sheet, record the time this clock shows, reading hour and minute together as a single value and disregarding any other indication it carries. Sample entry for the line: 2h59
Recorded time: 8h57
